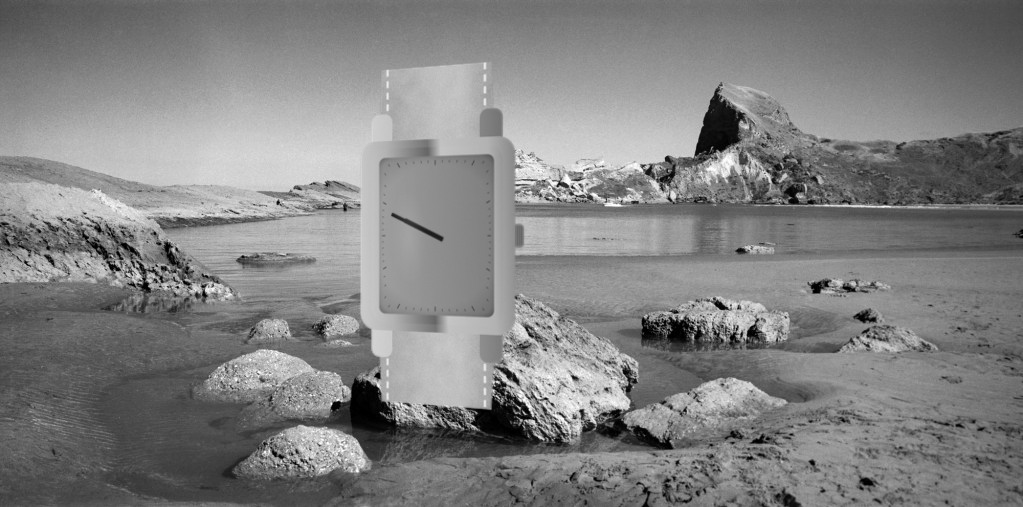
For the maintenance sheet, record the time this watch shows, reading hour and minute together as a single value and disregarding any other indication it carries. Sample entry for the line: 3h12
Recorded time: 9h49
